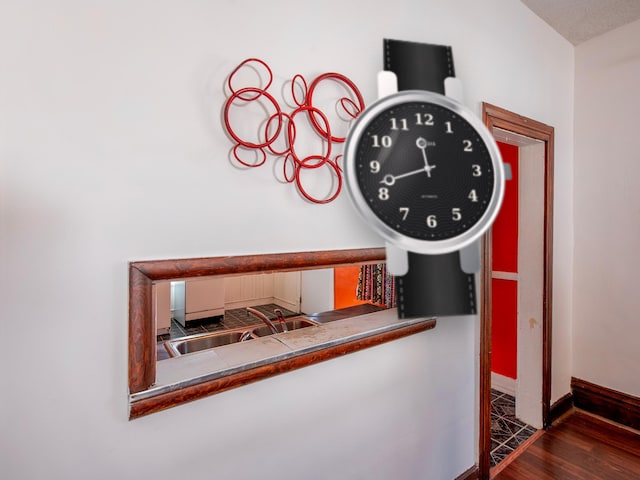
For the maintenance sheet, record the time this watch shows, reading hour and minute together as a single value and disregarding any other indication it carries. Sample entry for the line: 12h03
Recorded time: 11h42
